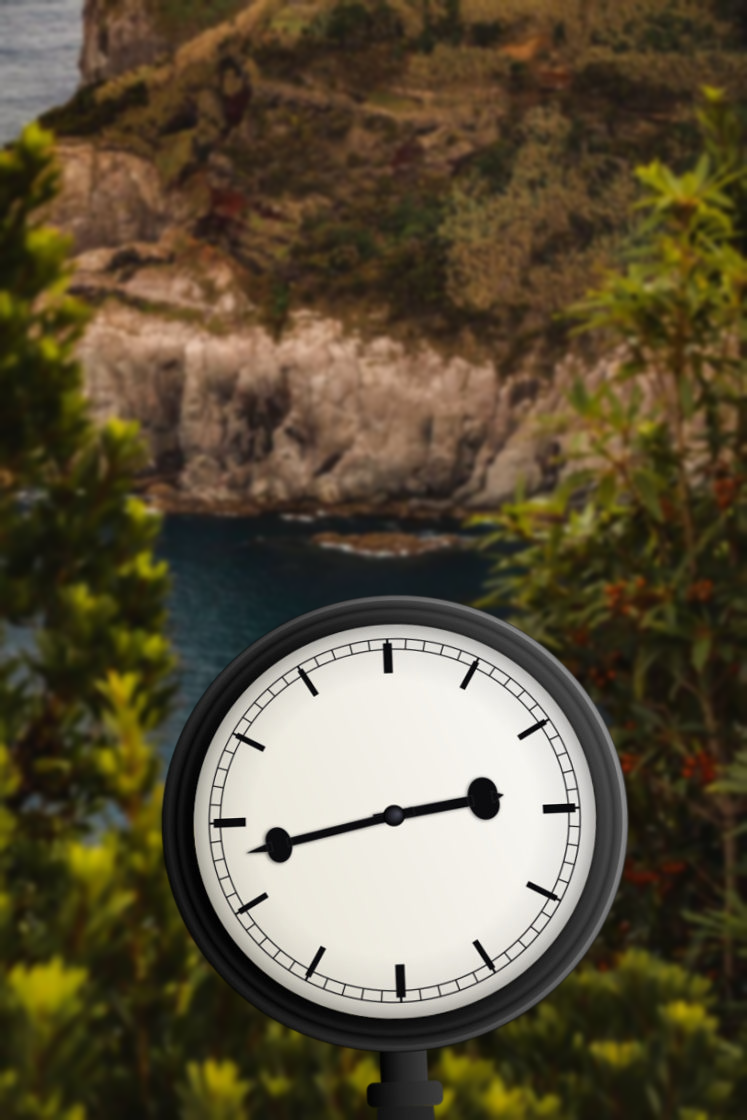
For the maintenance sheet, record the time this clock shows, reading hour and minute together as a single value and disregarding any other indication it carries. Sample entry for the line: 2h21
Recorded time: 2h43
